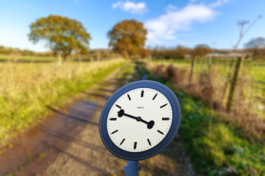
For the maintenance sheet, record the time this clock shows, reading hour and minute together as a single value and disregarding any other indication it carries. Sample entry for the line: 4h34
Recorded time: 3h48
